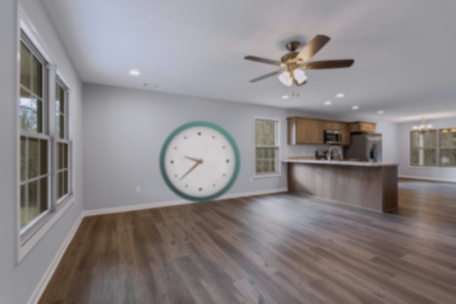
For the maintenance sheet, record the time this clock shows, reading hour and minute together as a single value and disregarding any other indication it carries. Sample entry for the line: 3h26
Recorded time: 9h38
